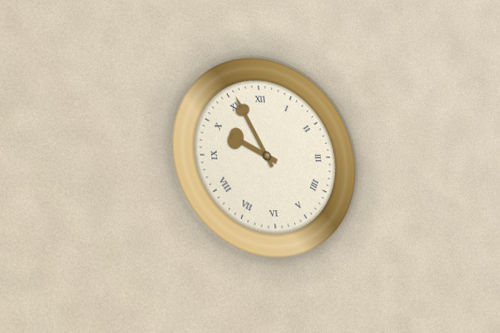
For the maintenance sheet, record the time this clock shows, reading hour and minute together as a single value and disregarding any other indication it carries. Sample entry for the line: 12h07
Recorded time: 9h56
